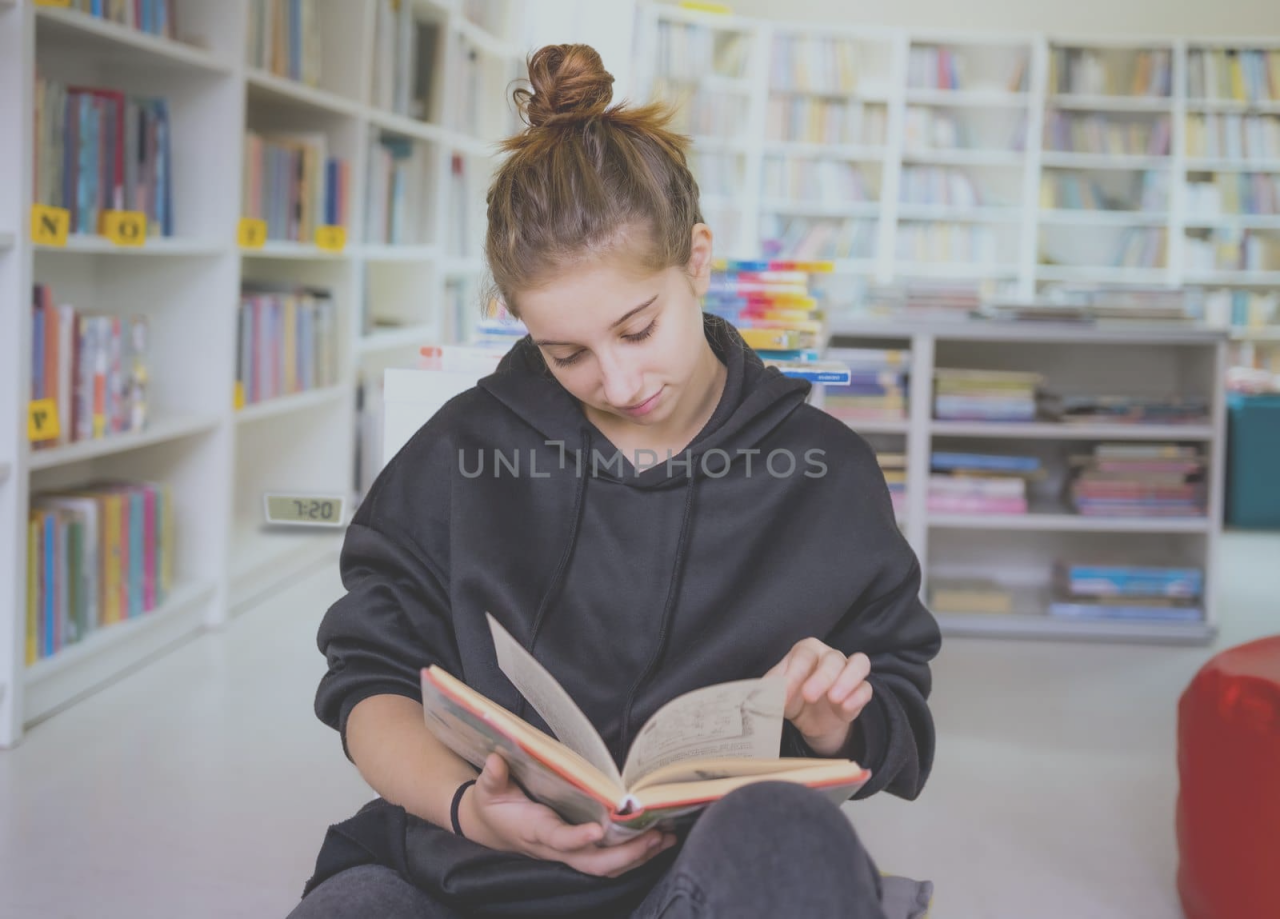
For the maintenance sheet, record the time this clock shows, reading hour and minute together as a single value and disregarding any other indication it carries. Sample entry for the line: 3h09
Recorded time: 7h20
